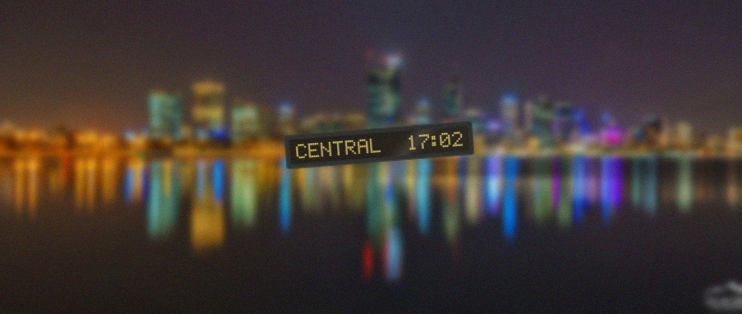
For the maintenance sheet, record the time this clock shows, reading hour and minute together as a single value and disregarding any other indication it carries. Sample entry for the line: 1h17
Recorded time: 17h02
